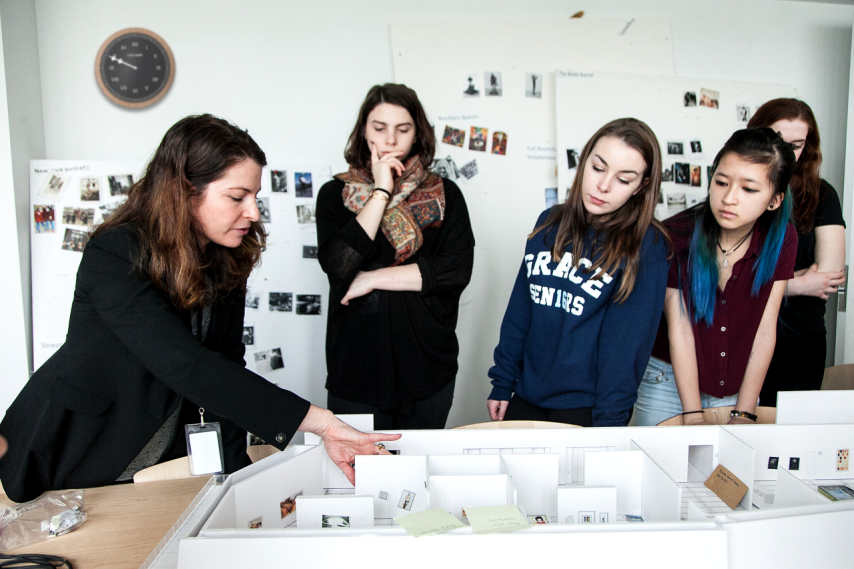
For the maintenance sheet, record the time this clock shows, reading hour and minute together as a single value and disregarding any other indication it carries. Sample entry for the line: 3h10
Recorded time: 9h49
